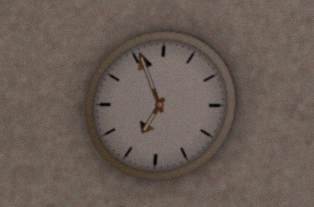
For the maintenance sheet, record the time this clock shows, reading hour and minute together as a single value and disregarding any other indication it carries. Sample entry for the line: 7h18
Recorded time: 6h56
